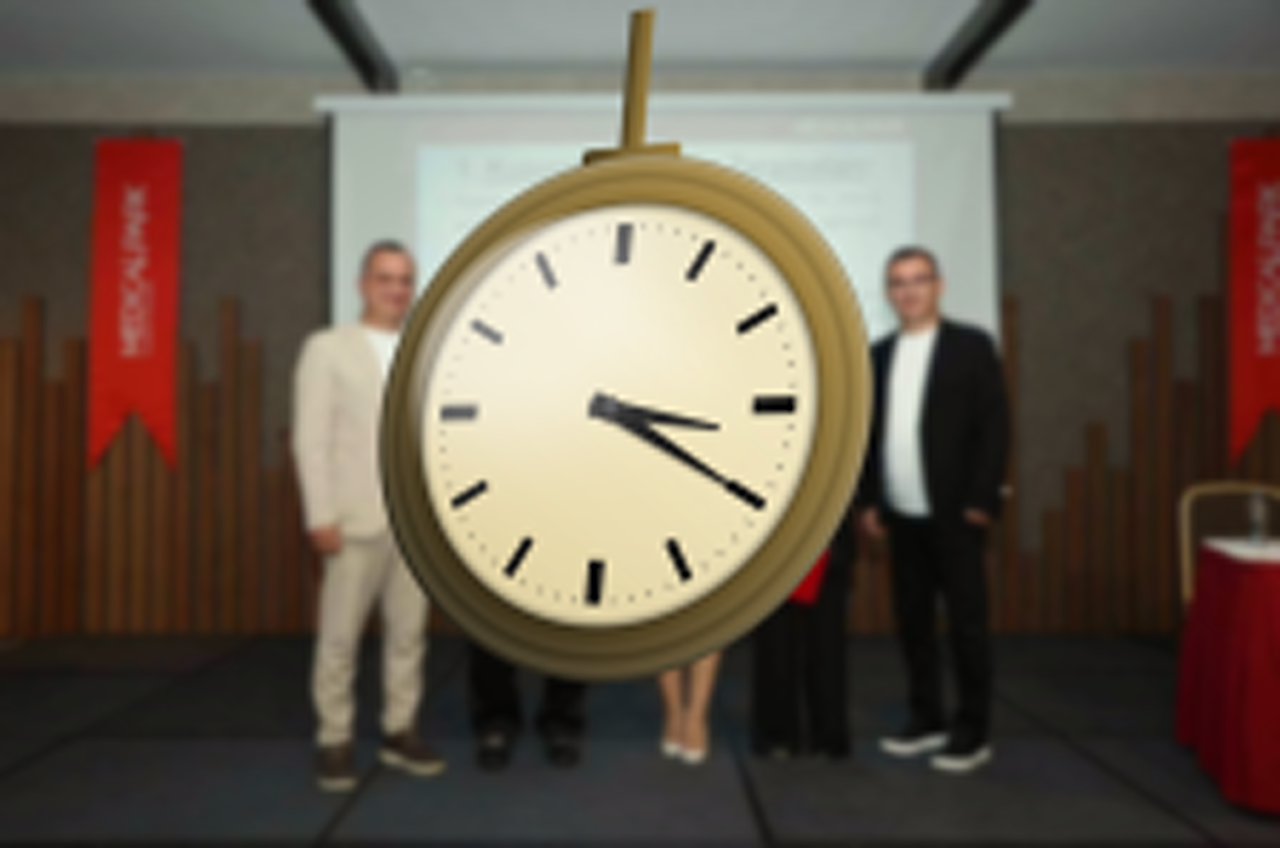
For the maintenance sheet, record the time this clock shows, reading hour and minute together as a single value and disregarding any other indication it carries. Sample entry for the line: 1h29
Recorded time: 3h20
